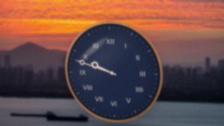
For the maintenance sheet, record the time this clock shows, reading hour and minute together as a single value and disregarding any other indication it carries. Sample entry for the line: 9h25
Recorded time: 9h48
